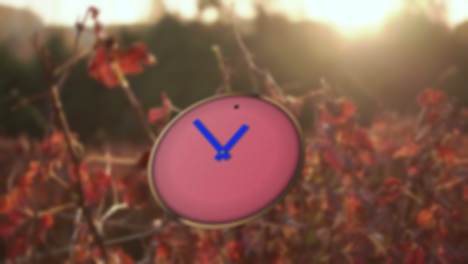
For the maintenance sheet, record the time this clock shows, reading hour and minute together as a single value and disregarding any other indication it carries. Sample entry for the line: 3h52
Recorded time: 12h52
